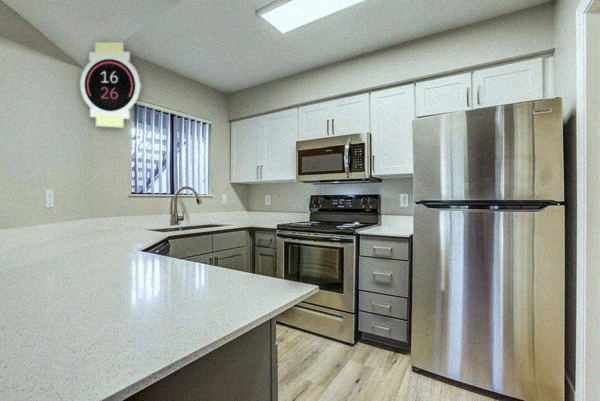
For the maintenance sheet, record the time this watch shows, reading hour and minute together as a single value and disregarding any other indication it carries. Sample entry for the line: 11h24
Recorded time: 16h26
